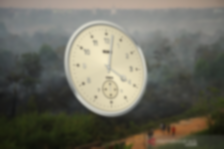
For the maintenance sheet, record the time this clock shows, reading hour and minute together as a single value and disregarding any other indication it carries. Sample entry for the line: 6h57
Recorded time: 4h02
